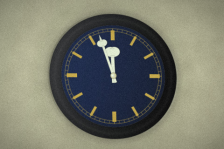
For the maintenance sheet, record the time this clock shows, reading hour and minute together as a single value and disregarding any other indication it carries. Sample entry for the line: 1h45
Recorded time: 11h57
